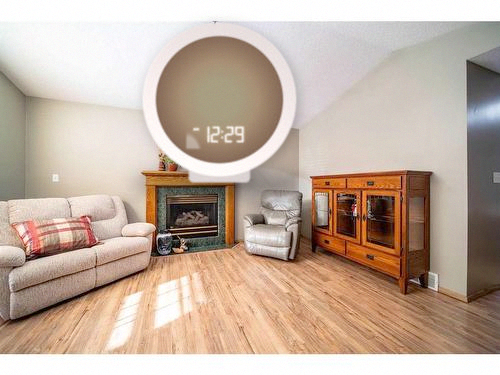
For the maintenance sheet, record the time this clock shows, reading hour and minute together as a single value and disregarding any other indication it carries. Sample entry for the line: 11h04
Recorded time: 12h29
